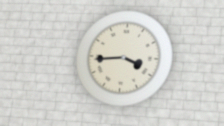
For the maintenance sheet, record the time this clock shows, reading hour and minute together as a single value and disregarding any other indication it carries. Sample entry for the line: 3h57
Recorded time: 3h44
